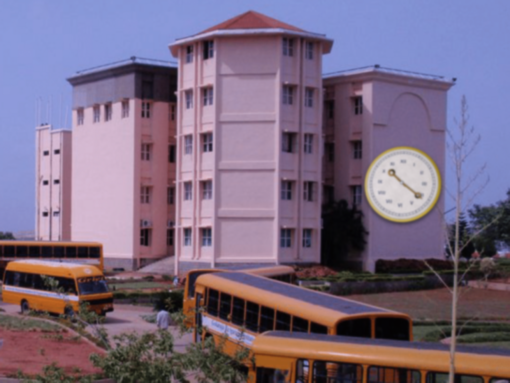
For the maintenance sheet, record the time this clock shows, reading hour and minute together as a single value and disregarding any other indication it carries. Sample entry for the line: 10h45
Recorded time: 10h21
